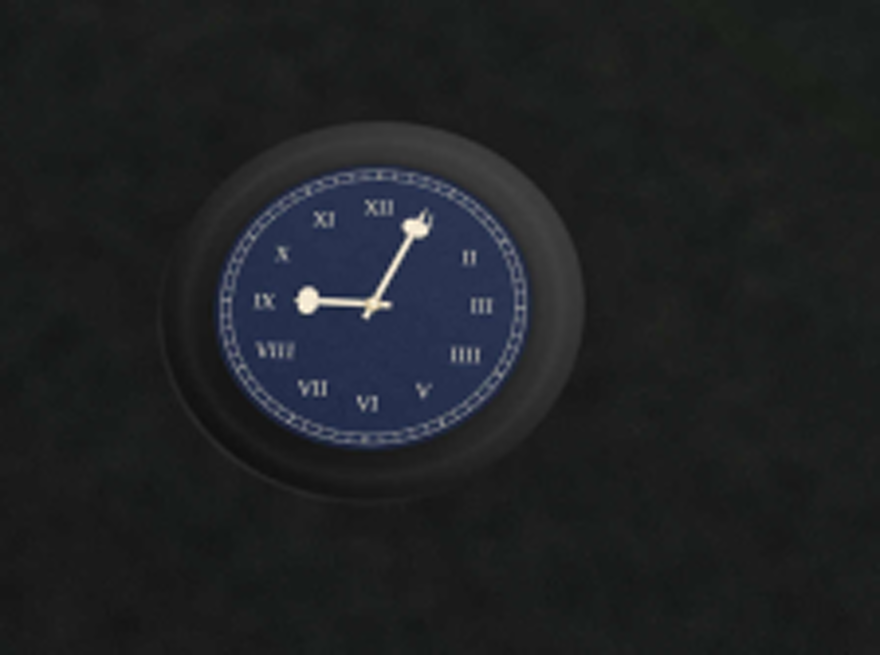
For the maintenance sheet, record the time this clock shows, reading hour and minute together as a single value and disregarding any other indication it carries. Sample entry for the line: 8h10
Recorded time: 9h04
